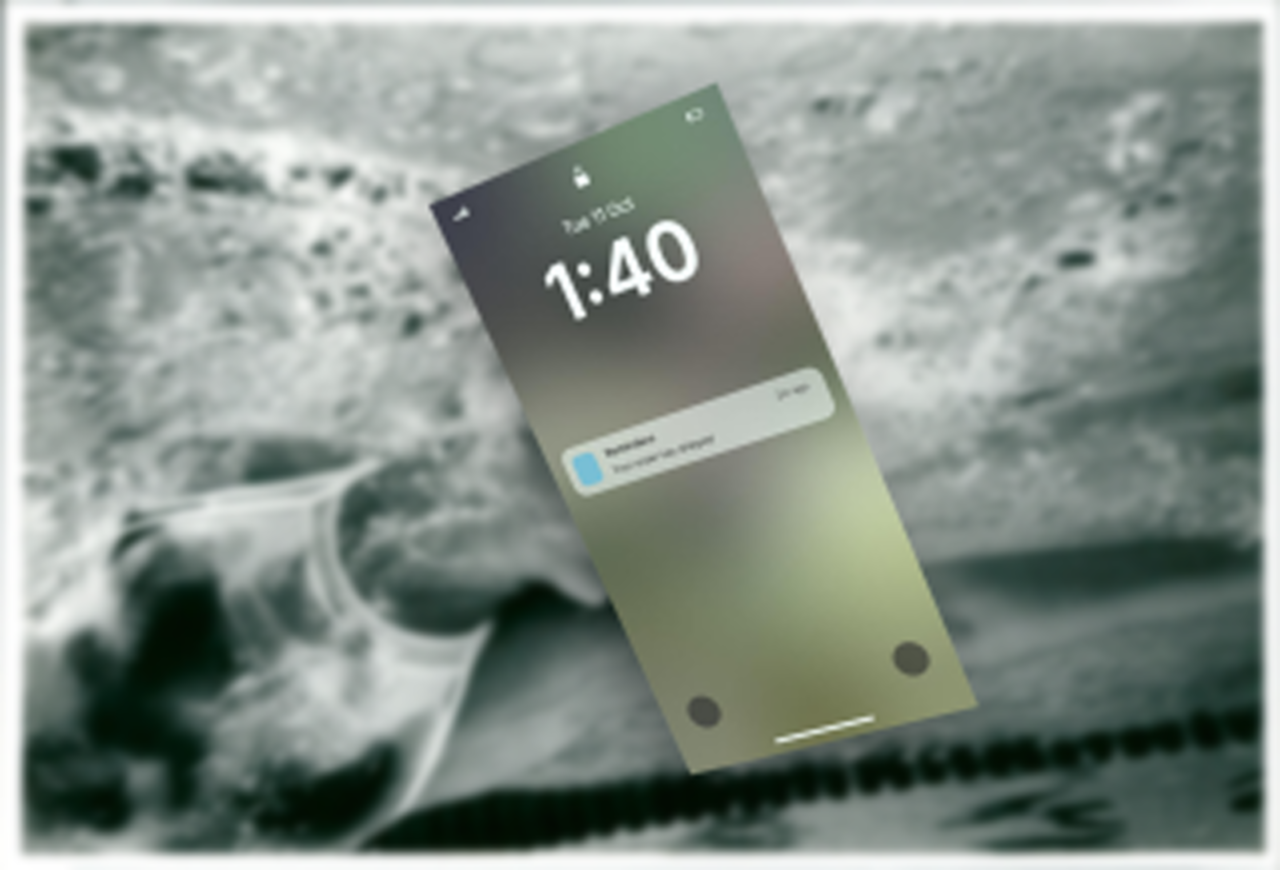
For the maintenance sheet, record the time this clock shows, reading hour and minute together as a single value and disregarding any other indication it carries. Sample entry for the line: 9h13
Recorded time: 1h40
